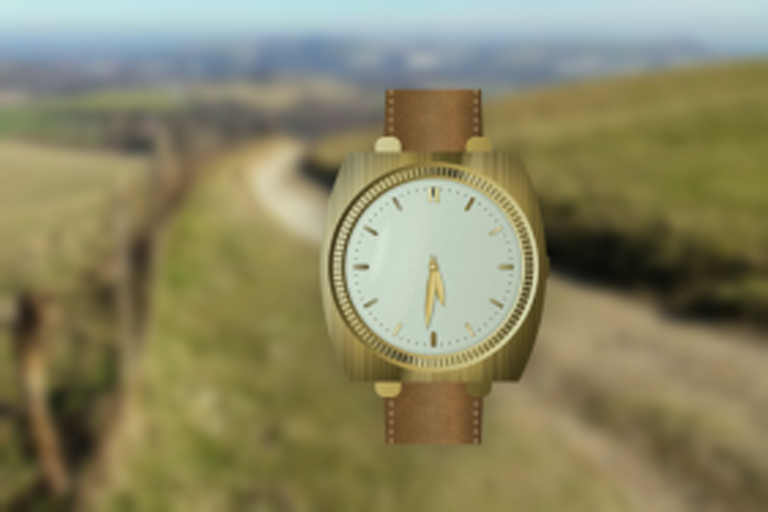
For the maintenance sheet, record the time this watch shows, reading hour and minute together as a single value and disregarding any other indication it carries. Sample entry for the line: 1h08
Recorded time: 5h31
